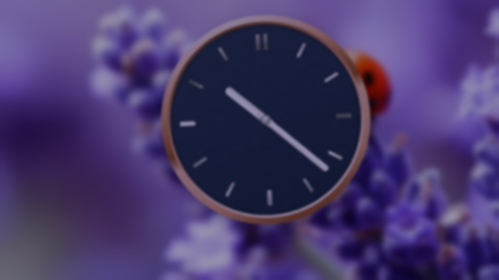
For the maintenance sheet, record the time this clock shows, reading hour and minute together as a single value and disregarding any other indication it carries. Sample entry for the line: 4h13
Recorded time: 10h22
